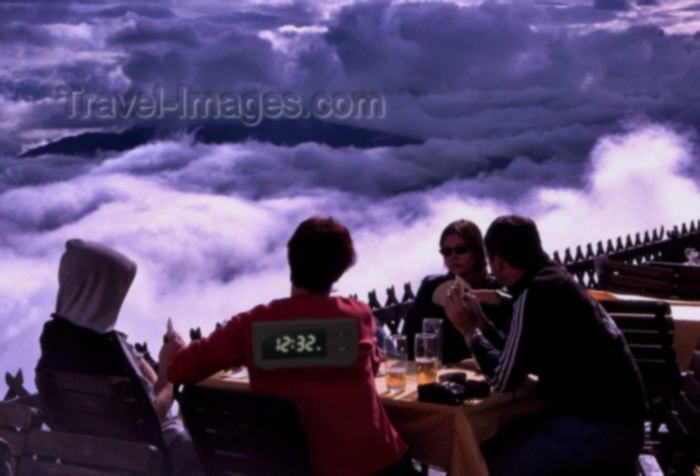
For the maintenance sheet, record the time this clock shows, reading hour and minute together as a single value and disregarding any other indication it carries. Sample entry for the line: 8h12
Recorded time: 12h32
